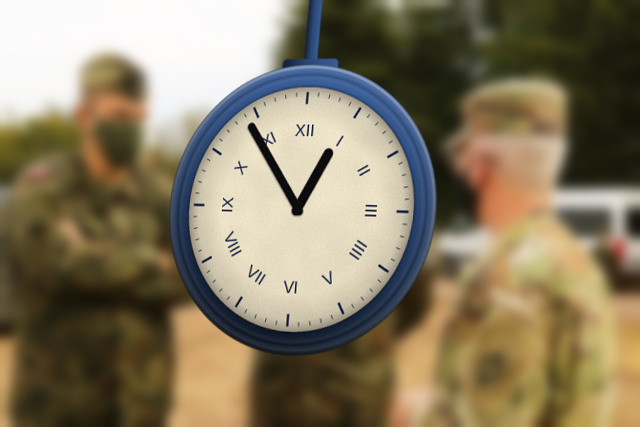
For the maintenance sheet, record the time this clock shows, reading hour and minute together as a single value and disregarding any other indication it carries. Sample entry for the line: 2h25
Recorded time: 12h54
